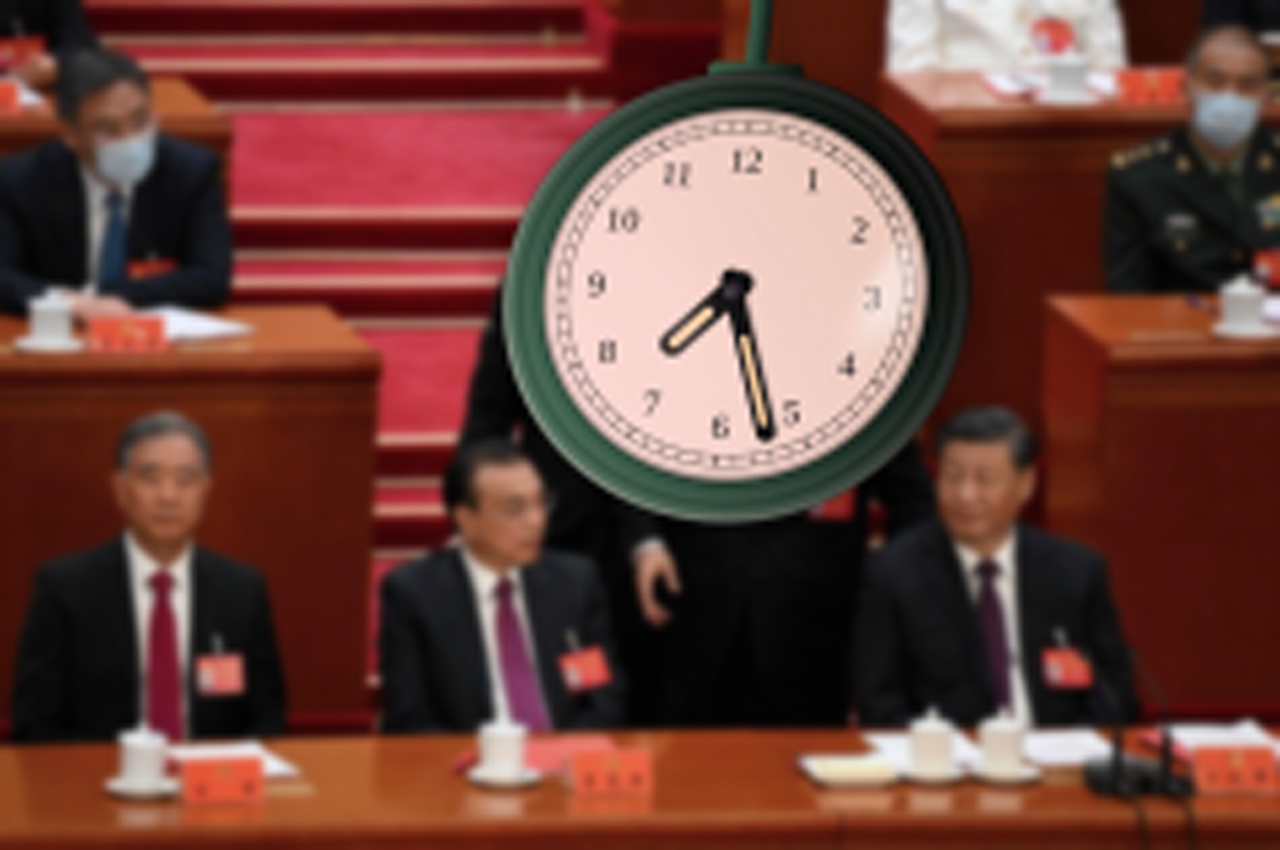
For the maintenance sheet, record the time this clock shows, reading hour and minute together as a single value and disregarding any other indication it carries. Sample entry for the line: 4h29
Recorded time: 7h27
